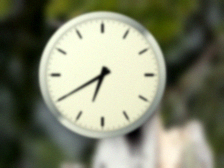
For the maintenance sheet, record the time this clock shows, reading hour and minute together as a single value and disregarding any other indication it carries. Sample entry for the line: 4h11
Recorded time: 6h40
